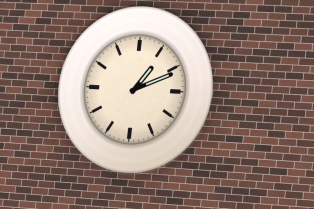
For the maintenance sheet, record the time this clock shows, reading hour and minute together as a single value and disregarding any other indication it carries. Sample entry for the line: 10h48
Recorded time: 1h11
